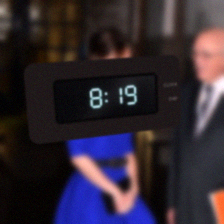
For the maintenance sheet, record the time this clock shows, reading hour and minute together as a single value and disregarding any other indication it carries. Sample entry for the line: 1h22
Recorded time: 8h19
